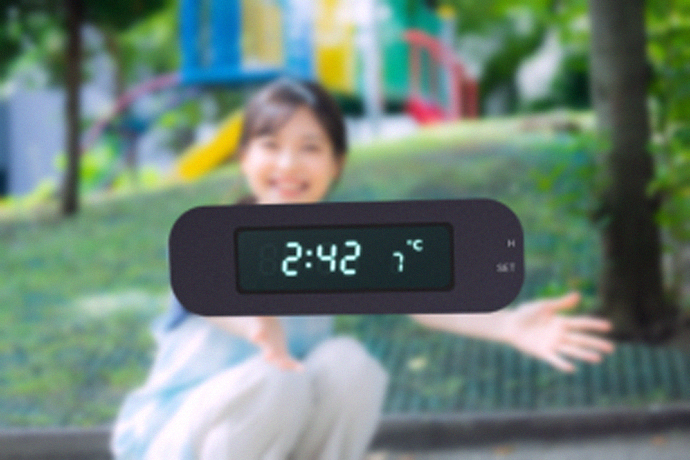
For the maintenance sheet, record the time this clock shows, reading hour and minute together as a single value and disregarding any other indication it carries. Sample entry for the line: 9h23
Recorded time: 2h42
